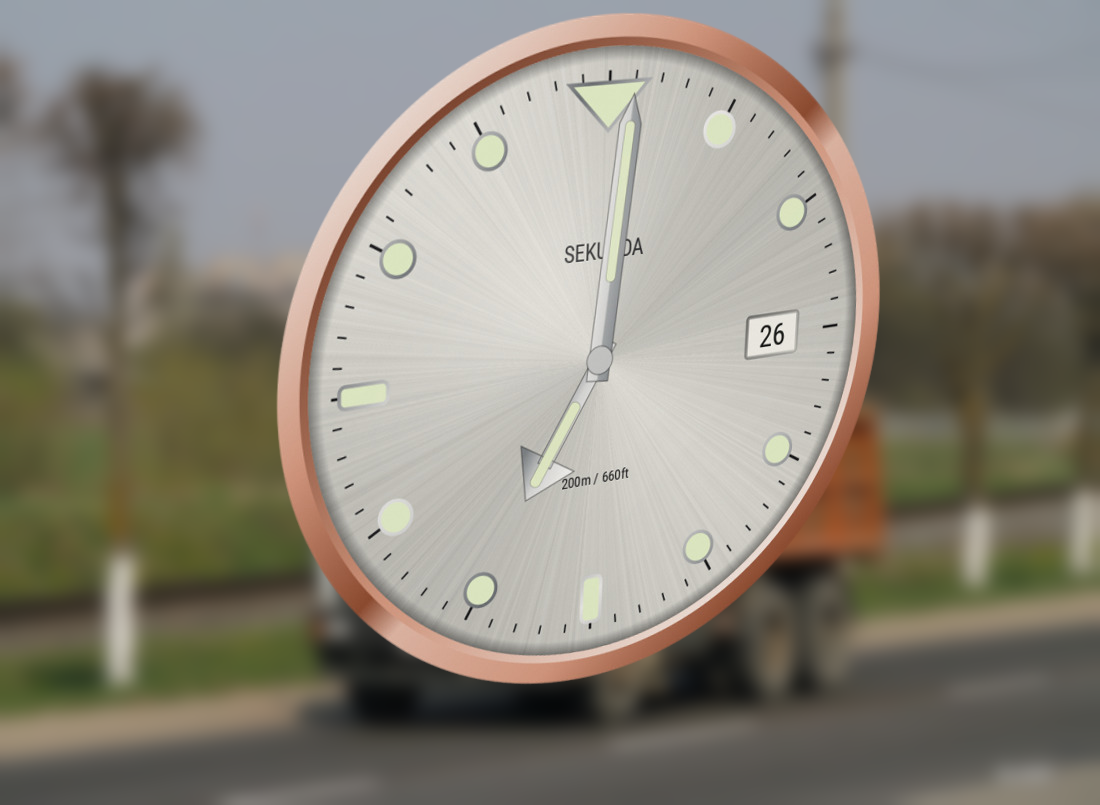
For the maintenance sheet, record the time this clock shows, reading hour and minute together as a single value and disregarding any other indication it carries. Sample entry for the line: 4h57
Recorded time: 7h01
